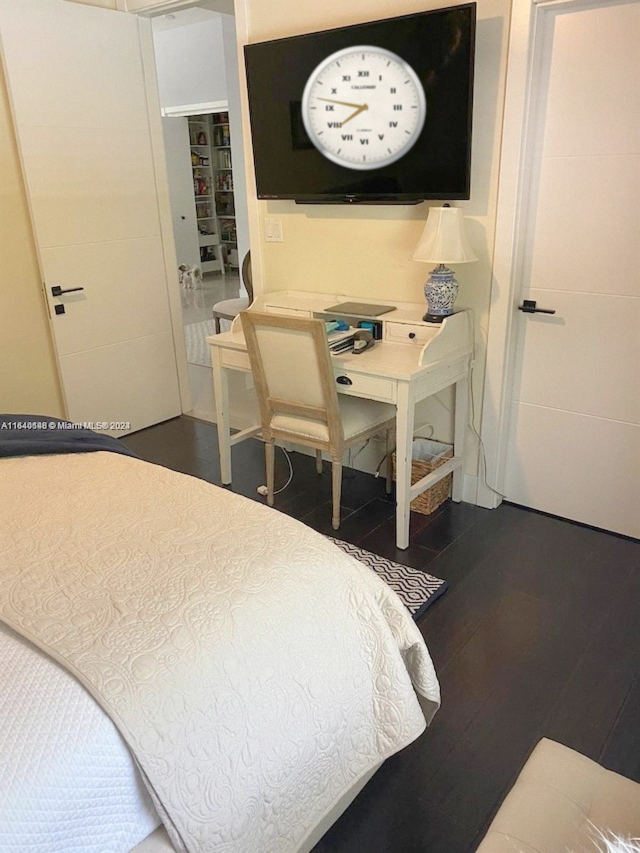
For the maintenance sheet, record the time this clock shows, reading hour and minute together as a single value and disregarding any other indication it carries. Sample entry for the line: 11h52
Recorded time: 7h47
